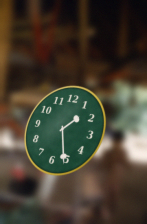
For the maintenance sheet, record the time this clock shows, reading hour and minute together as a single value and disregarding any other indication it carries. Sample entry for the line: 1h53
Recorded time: 1h26
